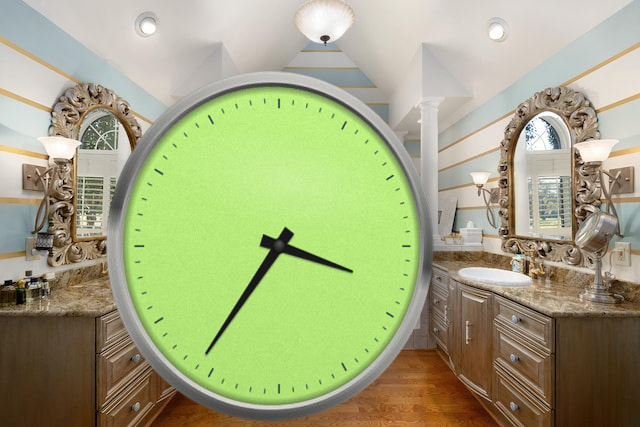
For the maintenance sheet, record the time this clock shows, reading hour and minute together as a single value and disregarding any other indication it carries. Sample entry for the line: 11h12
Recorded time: 3h36
